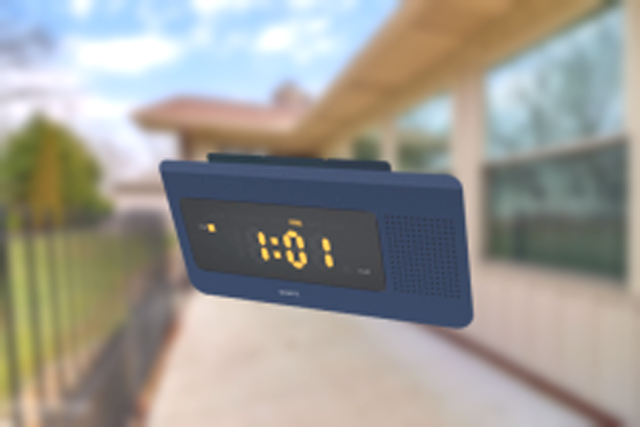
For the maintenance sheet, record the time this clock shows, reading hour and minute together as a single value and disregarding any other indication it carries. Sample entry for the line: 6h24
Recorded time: 1h01
